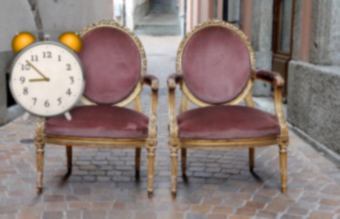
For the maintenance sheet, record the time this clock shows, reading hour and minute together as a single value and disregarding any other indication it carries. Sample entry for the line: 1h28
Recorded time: 8h52
